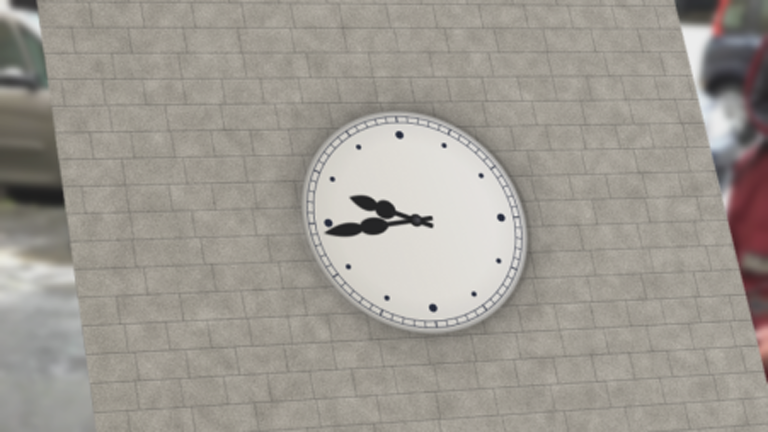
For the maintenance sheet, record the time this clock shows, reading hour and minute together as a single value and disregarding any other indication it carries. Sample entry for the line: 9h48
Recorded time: 9h44
